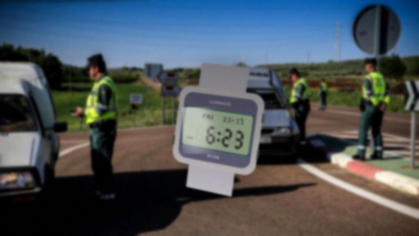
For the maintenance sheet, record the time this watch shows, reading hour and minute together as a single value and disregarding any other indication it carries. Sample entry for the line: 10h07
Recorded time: 6h23
